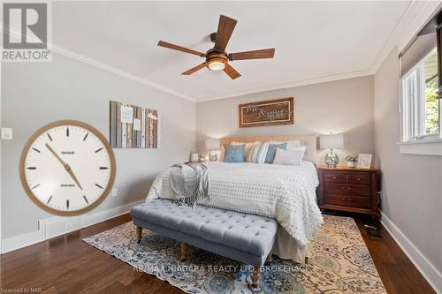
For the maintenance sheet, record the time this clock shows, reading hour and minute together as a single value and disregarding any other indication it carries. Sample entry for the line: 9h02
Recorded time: 4h53
